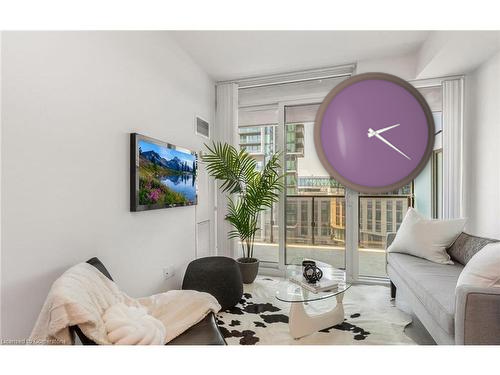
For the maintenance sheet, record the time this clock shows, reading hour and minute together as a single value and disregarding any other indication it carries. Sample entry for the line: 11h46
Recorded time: 2h21
